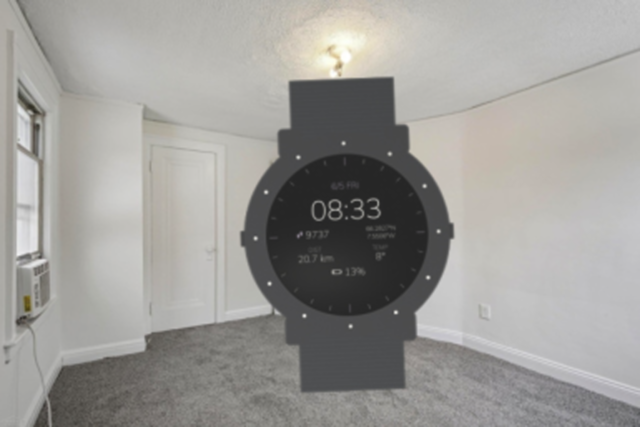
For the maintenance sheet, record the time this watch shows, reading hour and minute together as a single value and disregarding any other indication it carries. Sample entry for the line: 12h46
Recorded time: 8h33
